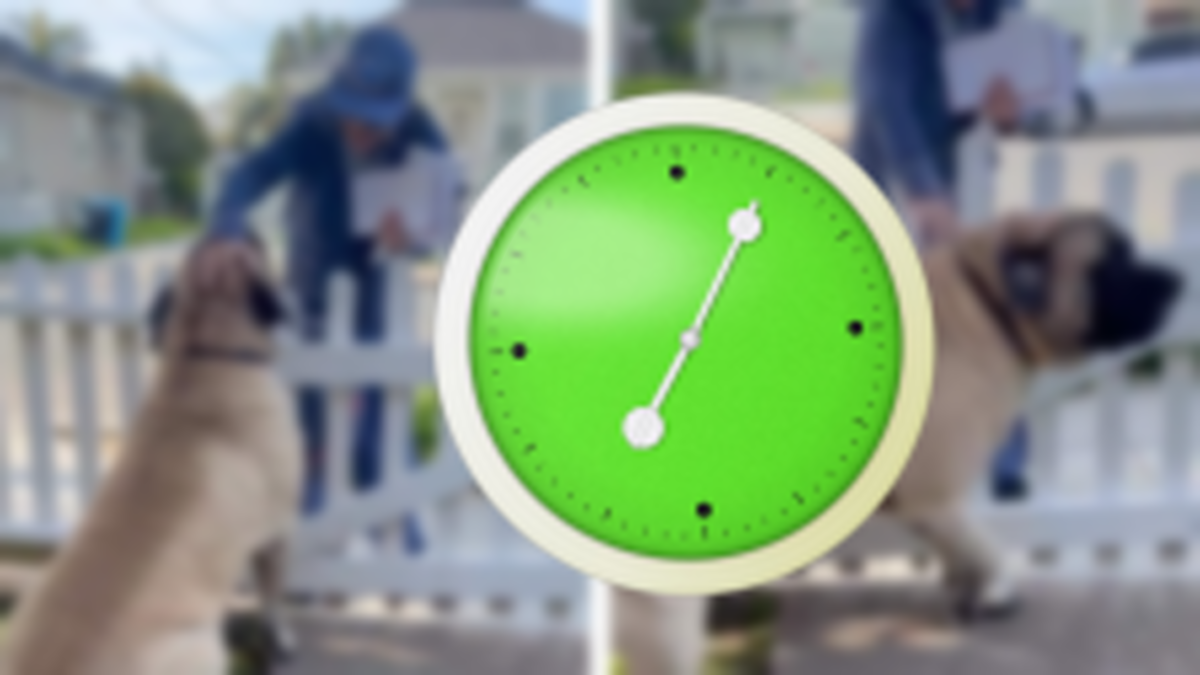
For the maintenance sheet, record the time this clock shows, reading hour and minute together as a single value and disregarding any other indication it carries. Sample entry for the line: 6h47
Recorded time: 7h05
